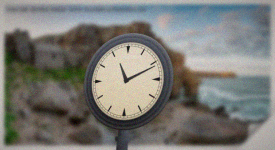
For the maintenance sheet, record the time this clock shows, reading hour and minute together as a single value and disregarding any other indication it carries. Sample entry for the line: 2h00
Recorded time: 11h11
